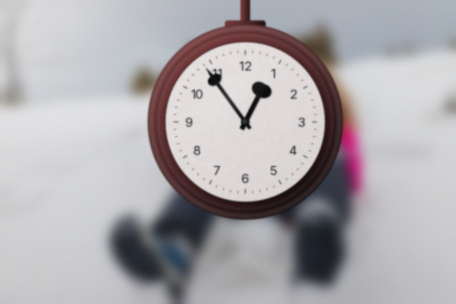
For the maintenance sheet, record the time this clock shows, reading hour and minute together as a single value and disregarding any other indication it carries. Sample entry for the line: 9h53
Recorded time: 12h54
